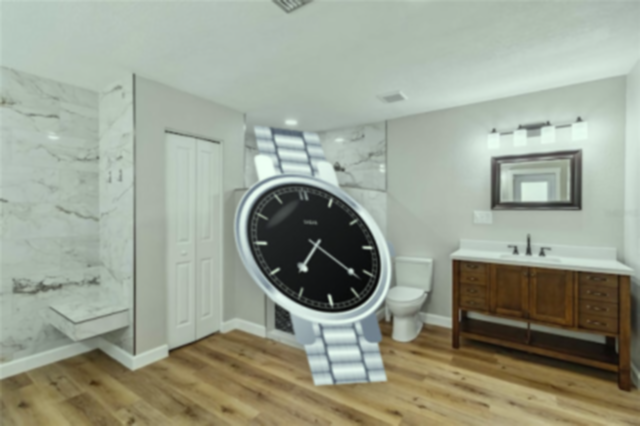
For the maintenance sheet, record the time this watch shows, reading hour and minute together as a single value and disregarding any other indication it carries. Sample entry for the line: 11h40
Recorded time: 7h22
